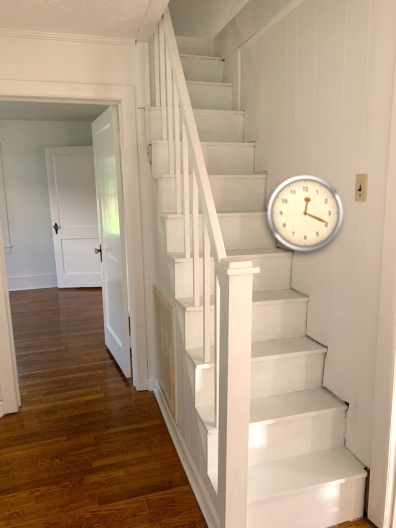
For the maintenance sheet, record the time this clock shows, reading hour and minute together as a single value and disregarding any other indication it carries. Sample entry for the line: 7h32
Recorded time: 12h19
